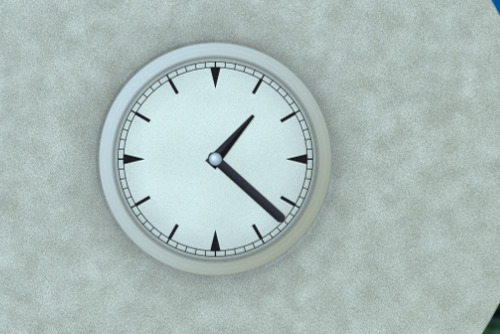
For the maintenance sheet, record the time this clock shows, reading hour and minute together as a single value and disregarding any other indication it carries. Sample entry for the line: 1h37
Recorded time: 1h22
